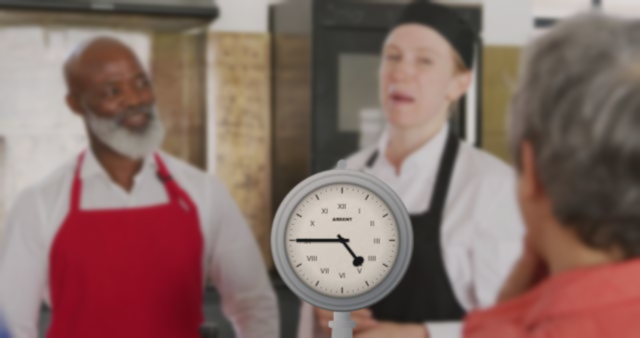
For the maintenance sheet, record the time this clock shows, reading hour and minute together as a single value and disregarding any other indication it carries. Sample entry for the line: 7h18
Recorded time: 4h45
